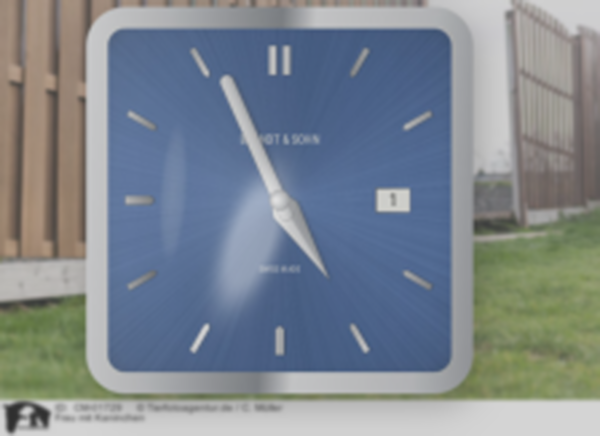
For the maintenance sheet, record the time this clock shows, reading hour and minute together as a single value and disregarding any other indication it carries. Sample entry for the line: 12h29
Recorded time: 4h56
